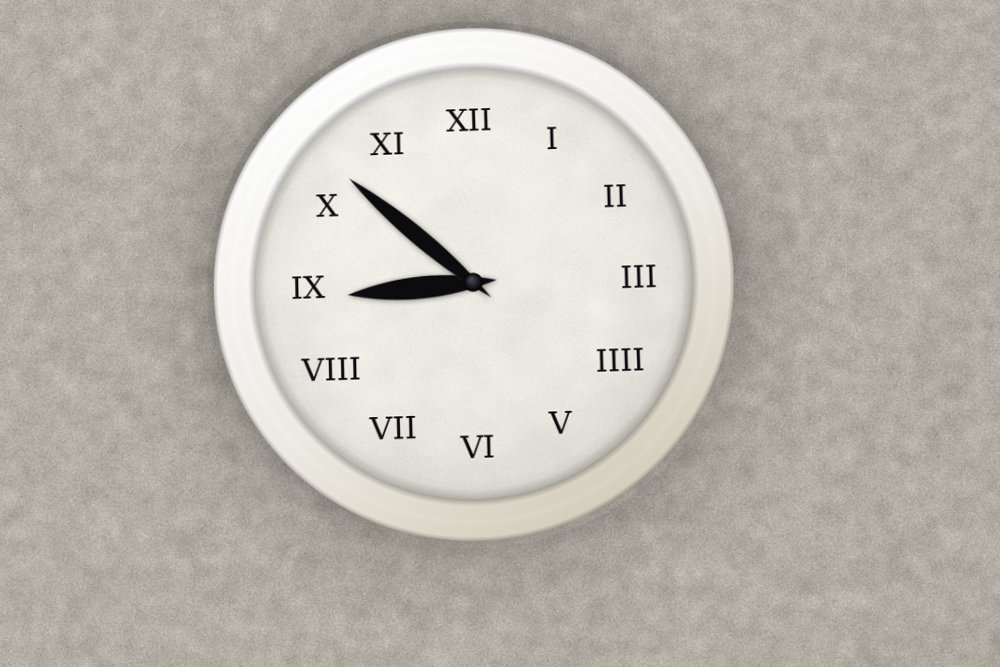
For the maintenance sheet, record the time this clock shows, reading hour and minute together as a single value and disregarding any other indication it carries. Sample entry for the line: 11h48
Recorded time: 8h52
